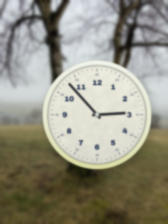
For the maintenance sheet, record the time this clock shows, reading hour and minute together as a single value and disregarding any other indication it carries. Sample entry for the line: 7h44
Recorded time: 2h53
